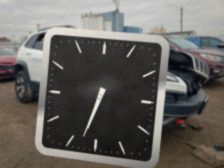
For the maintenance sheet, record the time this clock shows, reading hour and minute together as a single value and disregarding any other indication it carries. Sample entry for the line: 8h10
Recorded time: 6h33
